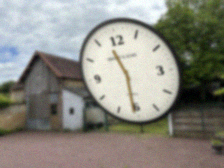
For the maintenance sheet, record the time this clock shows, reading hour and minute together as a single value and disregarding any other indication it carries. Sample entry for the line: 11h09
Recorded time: 11h31
